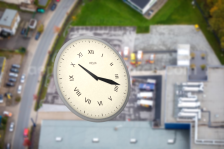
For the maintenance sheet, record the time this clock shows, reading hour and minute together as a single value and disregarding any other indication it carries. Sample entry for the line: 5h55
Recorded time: 10h18
